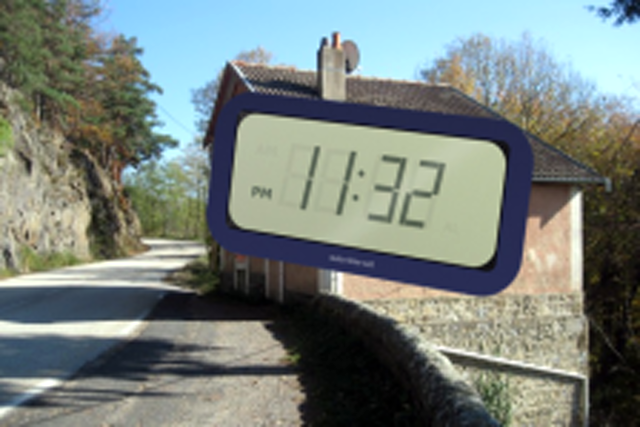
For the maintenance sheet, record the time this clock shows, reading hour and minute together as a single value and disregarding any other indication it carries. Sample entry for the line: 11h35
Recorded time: 11h32
